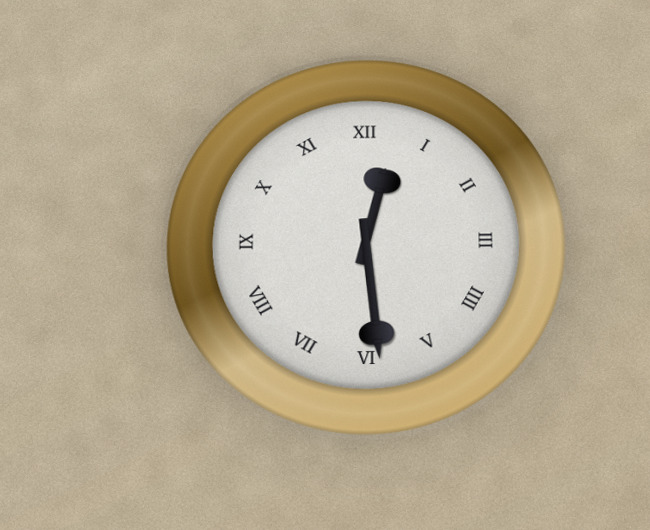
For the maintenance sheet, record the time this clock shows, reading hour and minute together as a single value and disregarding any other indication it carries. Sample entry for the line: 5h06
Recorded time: 12h29
